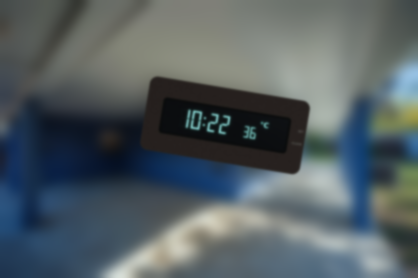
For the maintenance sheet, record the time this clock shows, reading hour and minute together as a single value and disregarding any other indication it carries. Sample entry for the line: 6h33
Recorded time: 10h22
